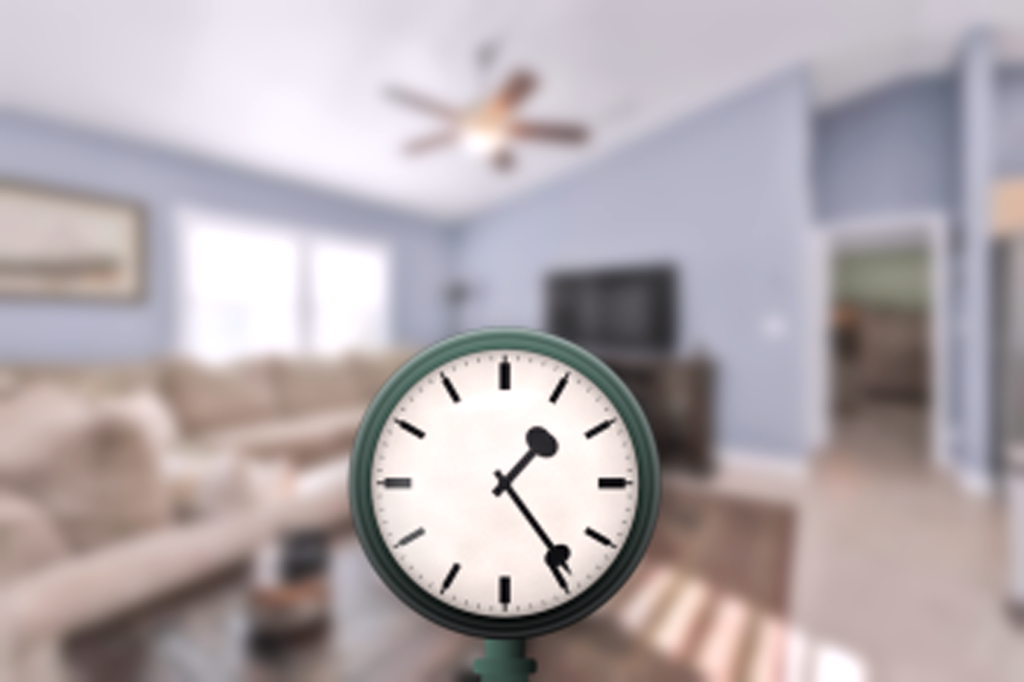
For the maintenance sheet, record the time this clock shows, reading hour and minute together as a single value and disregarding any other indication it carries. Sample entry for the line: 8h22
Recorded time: 1h24
